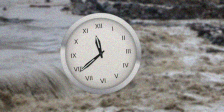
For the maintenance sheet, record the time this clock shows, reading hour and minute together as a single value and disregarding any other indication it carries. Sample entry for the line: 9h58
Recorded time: 11h39
